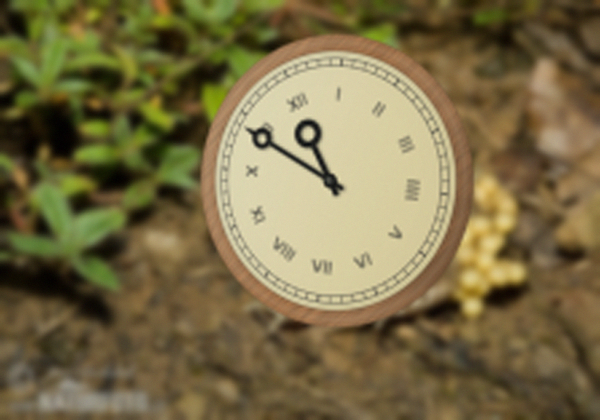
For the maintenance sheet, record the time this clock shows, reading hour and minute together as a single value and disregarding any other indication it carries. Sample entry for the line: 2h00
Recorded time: 11h54
